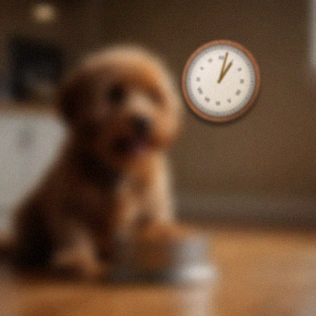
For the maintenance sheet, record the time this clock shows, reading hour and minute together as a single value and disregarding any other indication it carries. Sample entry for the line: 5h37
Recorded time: 1h02
